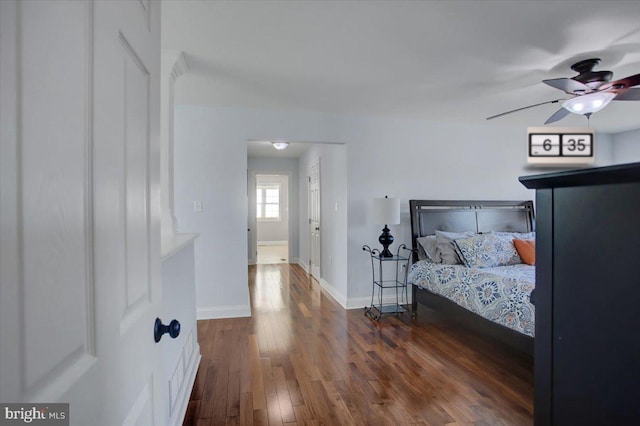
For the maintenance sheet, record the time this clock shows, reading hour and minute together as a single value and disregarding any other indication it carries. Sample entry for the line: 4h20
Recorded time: 6h35
